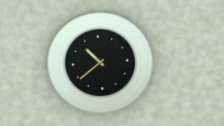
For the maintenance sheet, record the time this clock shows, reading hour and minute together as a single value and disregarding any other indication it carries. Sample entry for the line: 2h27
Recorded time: 10h39
